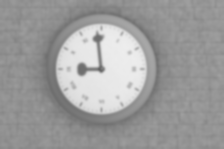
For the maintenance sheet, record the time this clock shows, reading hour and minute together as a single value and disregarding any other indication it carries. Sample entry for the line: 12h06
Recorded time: 8h59
